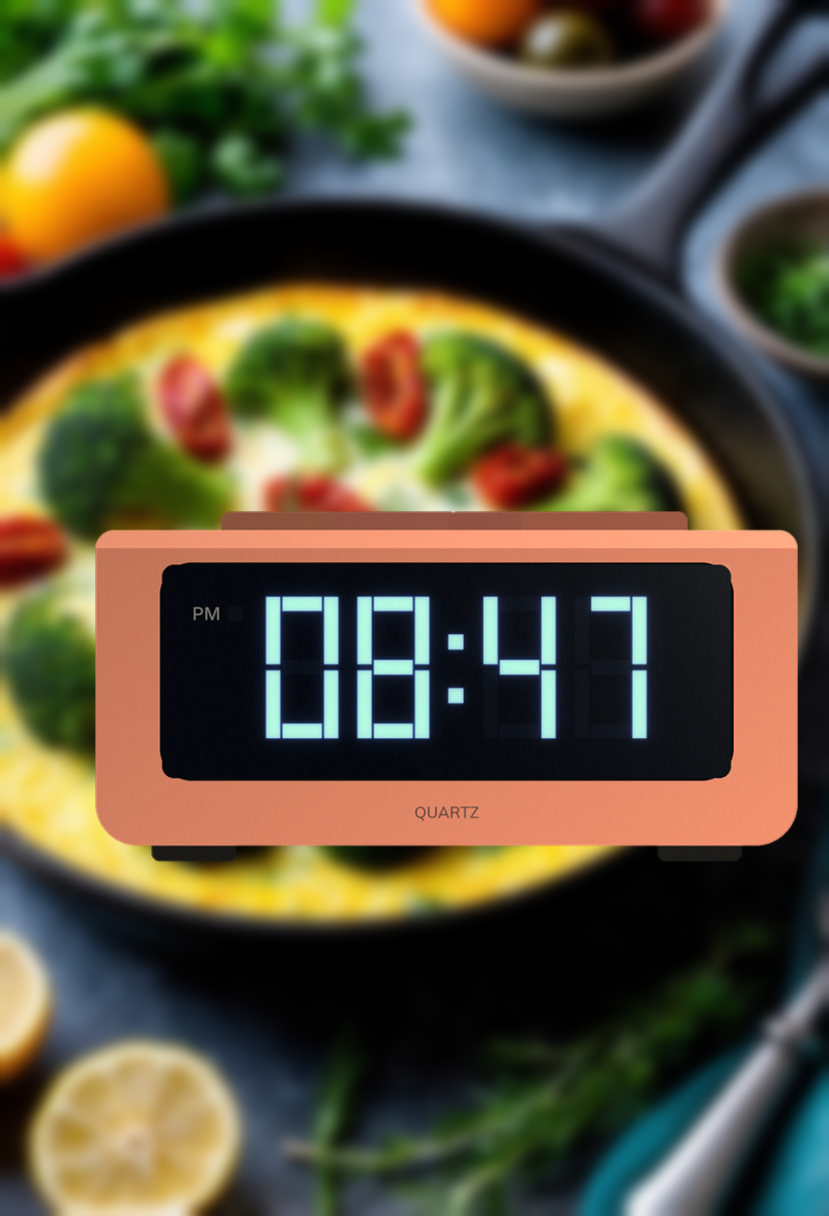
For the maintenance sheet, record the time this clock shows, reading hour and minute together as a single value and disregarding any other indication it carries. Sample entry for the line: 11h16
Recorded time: 8h47
